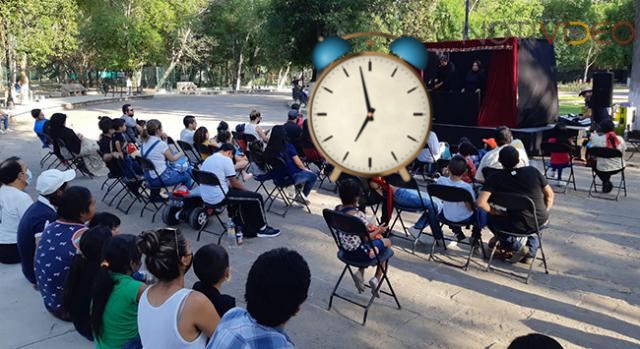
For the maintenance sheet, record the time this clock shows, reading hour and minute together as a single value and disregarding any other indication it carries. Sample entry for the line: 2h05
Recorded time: 6h58
